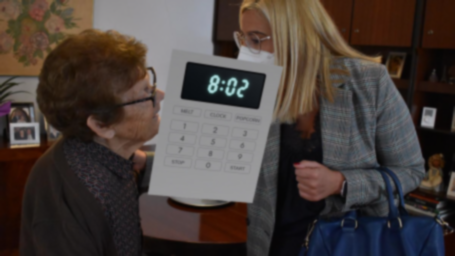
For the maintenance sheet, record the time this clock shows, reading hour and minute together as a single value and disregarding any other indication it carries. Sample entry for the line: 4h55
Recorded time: 8h02
